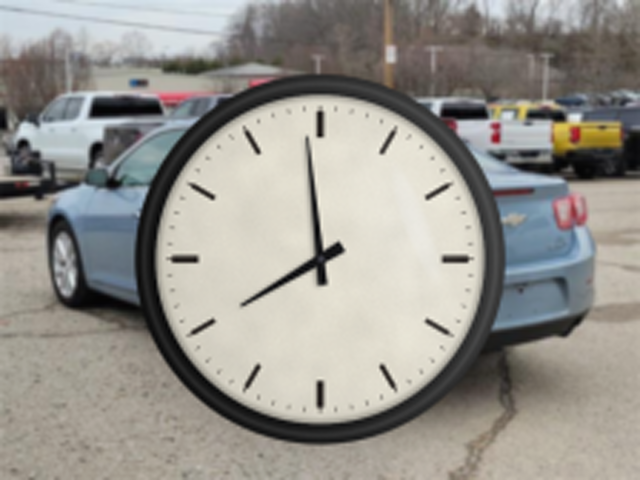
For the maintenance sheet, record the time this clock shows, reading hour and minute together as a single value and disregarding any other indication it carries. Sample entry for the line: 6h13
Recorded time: 7h59
